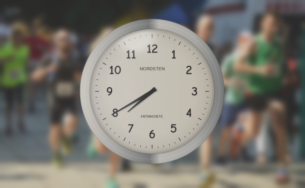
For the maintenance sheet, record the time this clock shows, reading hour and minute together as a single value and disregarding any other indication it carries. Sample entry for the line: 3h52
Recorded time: 7h40
